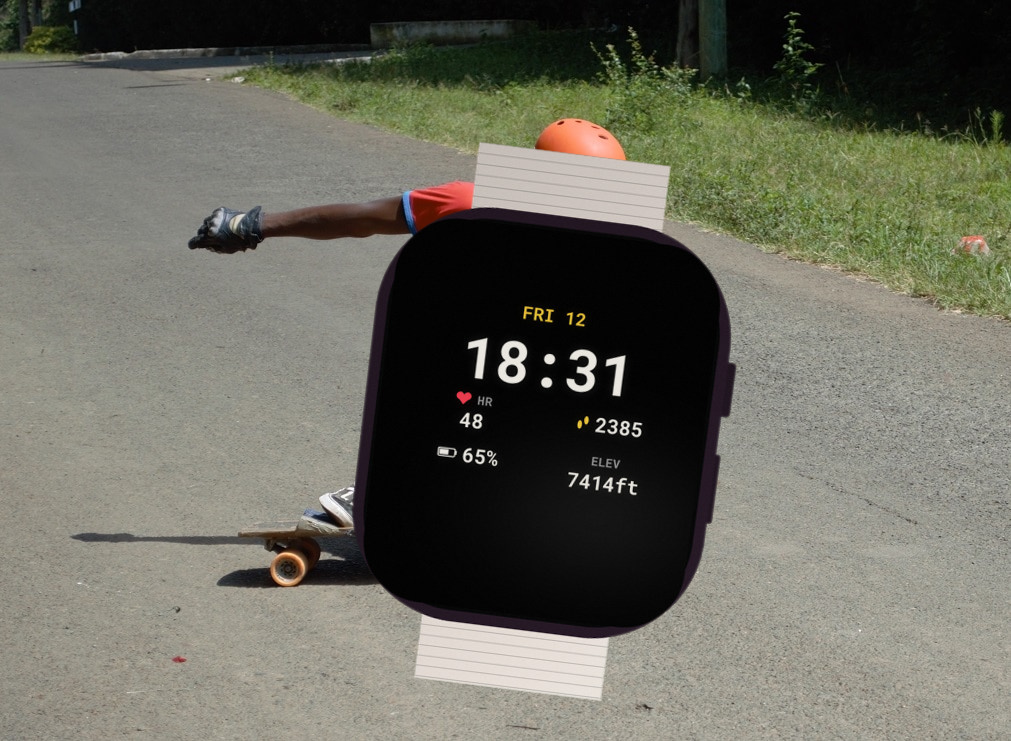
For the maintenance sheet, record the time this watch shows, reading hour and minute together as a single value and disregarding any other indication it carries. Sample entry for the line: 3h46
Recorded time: 18h31
